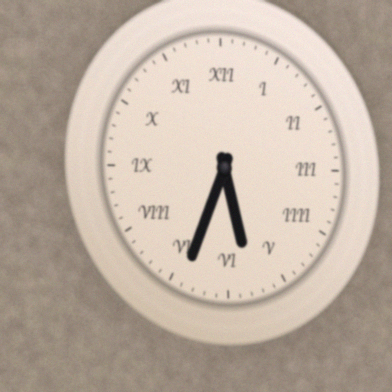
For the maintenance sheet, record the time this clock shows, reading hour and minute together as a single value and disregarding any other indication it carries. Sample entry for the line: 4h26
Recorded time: 5h34
